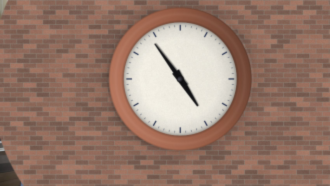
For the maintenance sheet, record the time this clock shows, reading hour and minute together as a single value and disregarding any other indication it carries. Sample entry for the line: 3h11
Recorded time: 4h54
